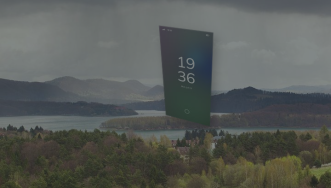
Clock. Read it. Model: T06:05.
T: T19:36
